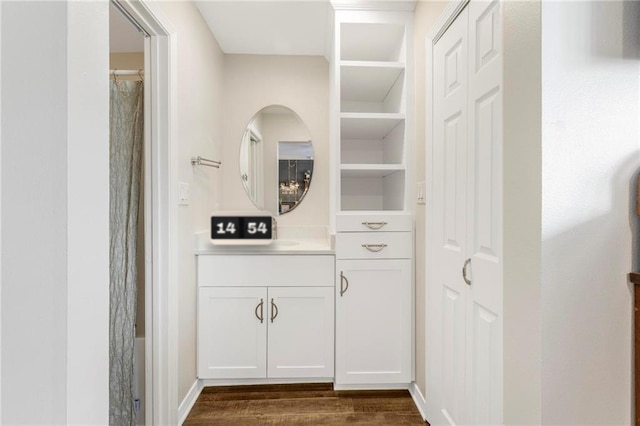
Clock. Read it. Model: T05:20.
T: T14:54
